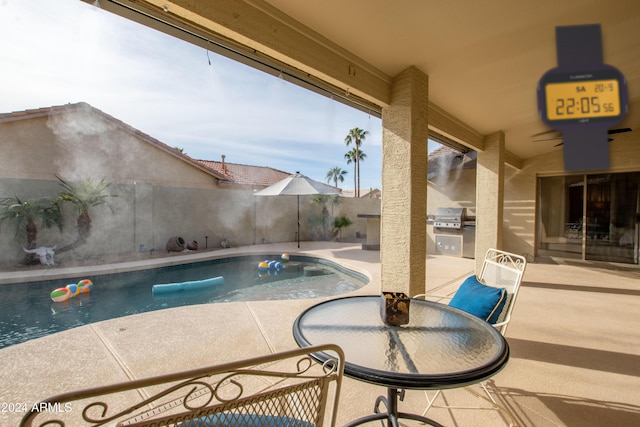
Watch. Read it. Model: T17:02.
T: T22:05
